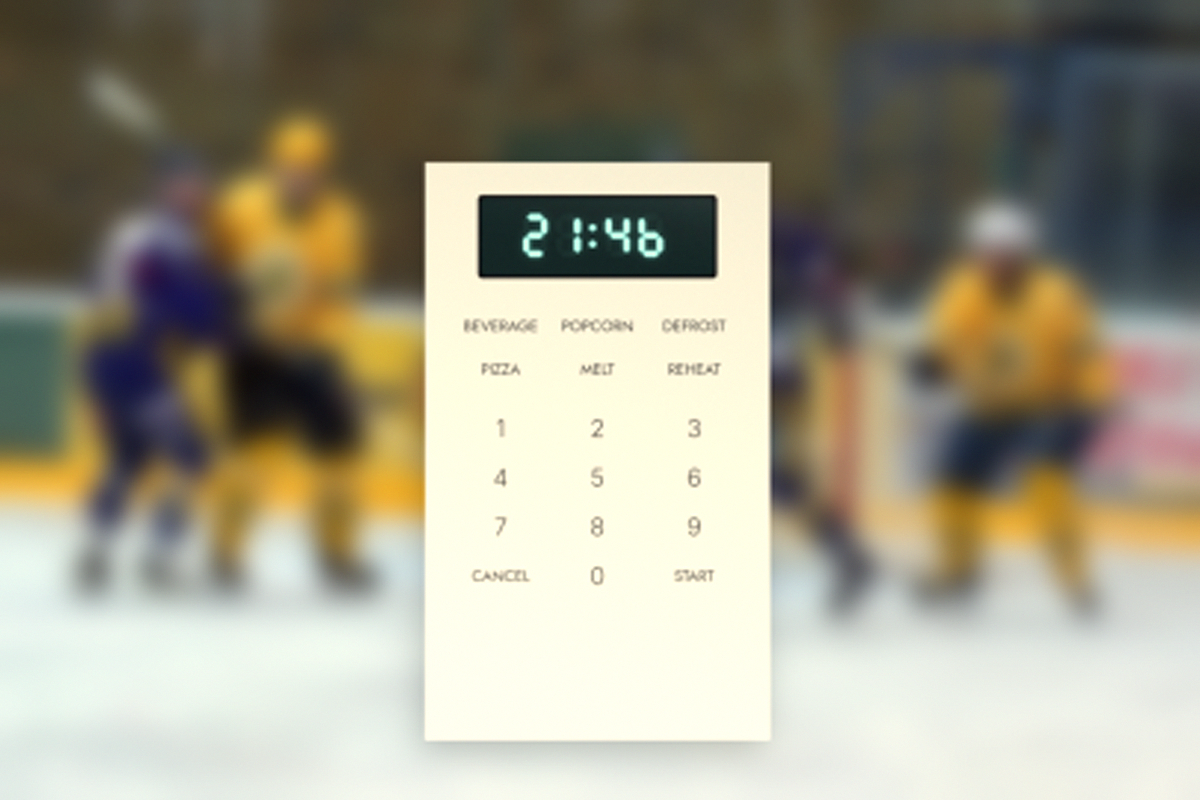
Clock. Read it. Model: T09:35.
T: T21:46
